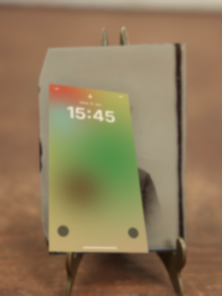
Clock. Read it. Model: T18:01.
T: T15:45
